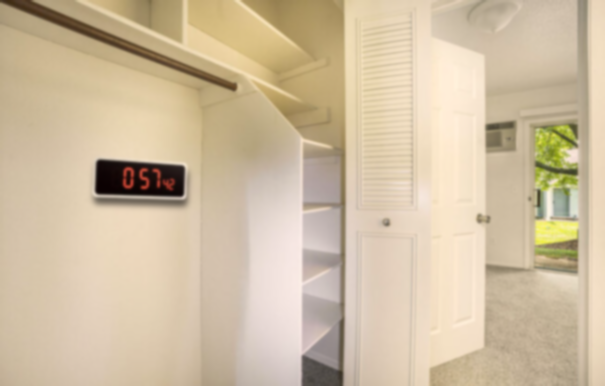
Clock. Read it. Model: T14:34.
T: T00:57
